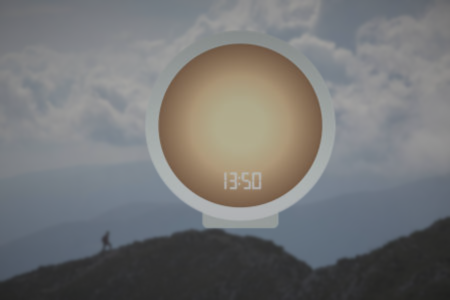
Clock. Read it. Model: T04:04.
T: T13:50
